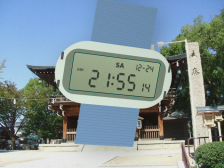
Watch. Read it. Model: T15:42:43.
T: T21:55:14
